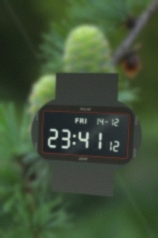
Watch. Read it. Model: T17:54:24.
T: T23:41:12
